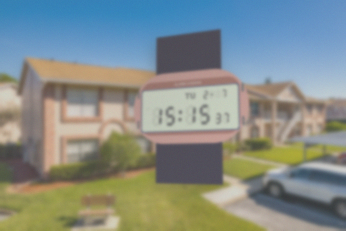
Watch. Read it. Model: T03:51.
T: T15:15
